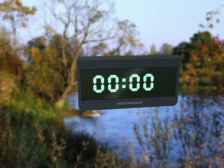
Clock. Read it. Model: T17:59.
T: T00:00
